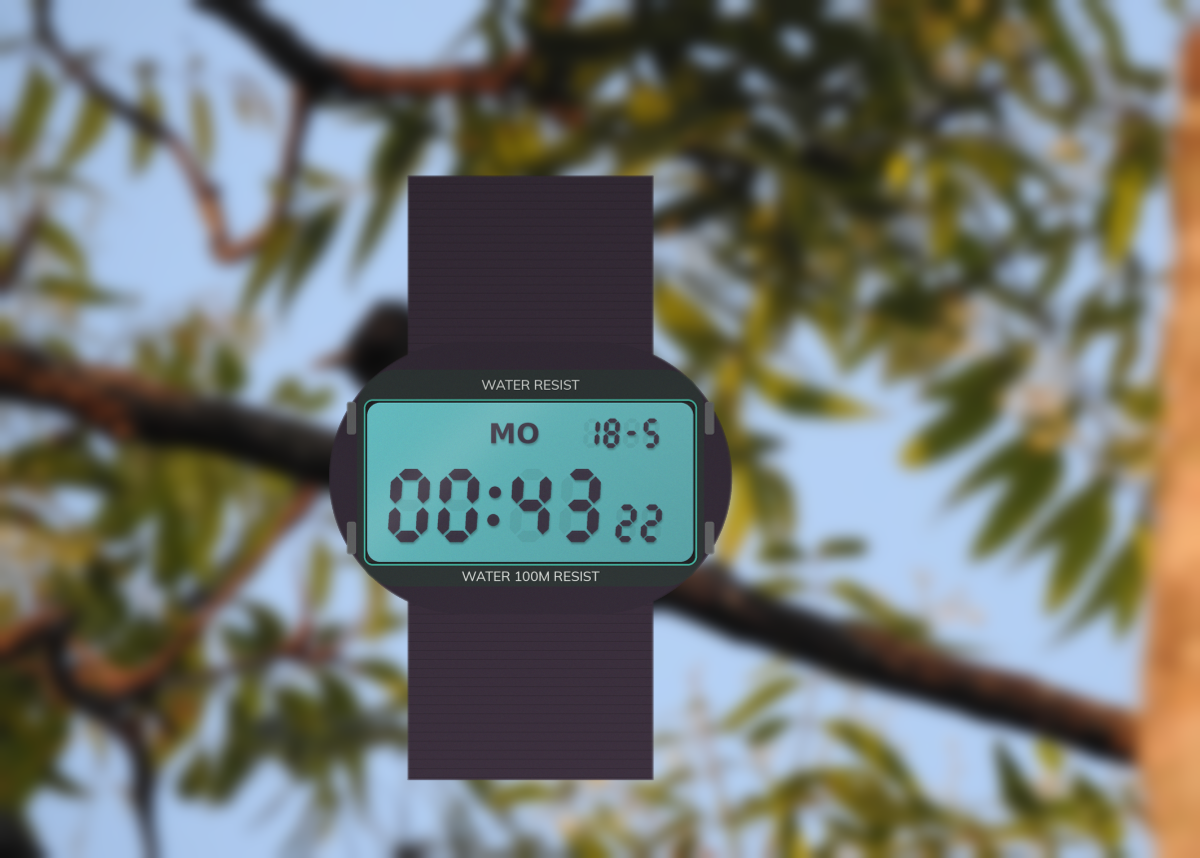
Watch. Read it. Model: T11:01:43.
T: T00:43:22
